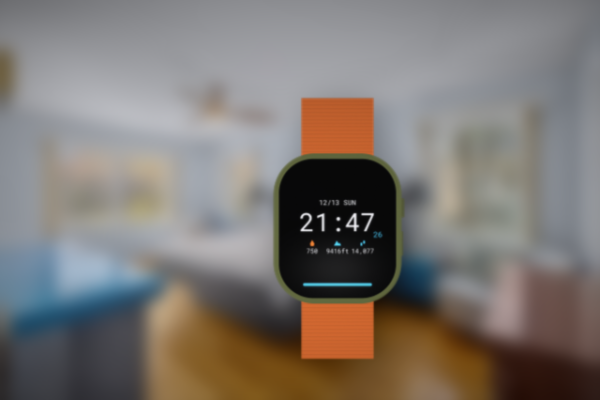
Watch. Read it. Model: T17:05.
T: T21:47
